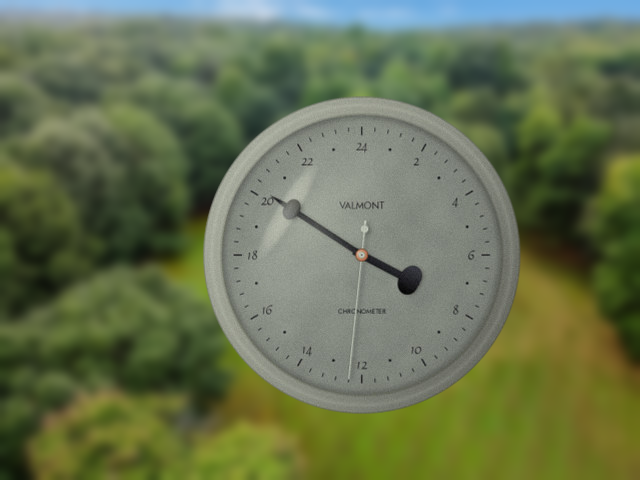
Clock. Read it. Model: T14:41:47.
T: T07:50:31
